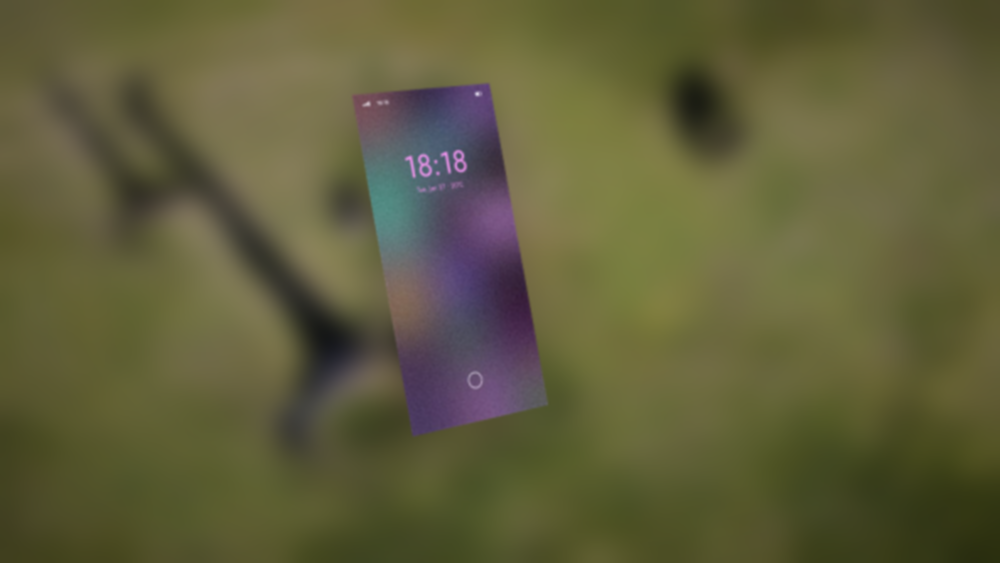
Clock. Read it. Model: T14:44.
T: T18:18
